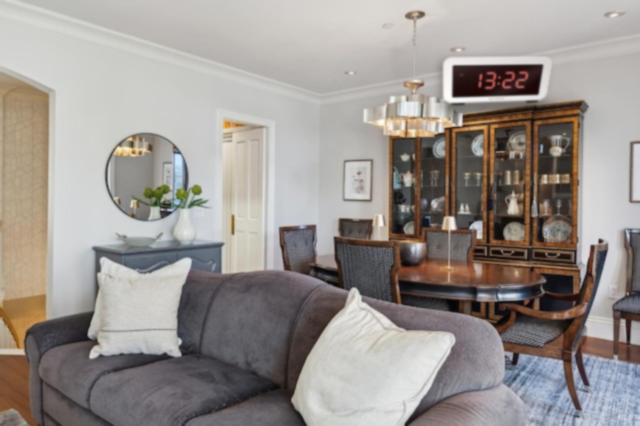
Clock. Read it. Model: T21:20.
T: T13:22
